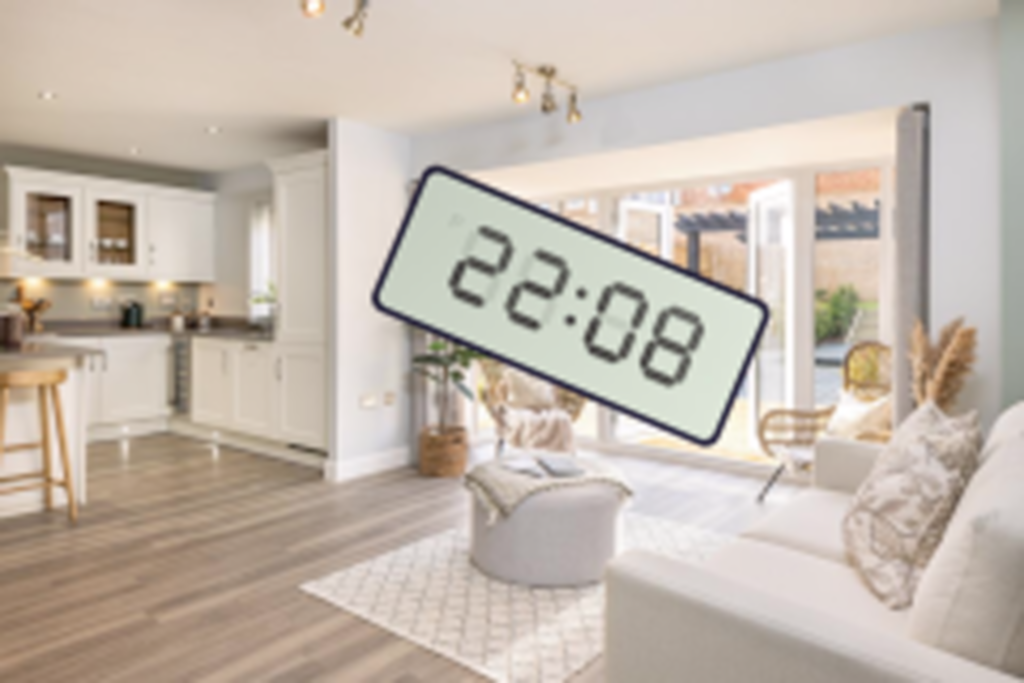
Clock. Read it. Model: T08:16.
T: T22:08
